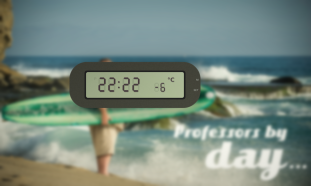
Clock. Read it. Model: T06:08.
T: T22:22
